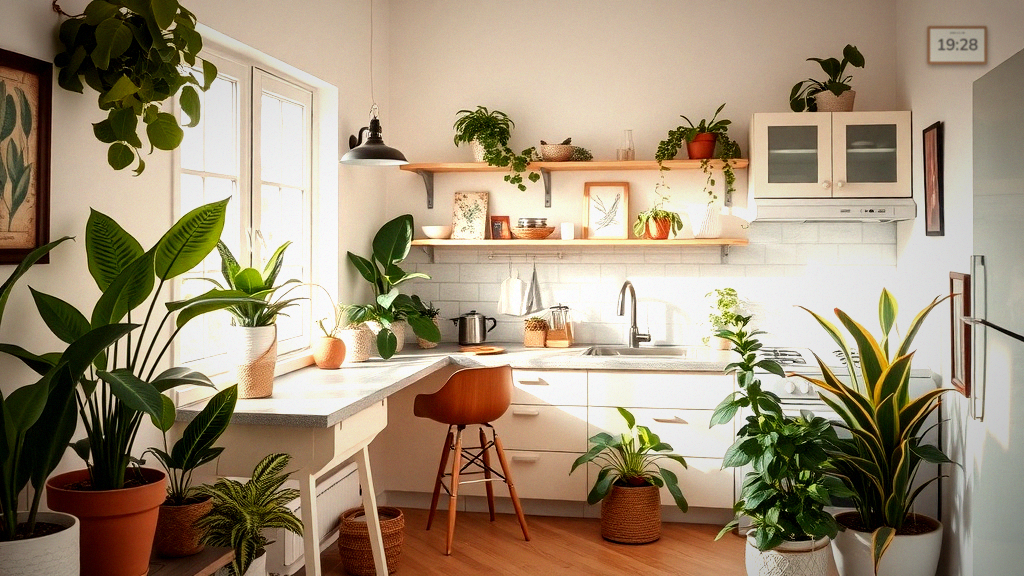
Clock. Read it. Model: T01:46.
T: T19:28
